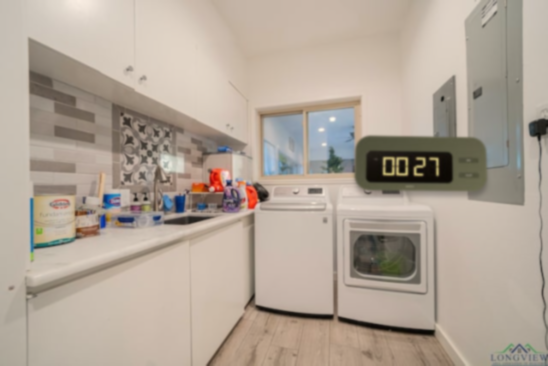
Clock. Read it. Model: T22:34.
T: T00:27
